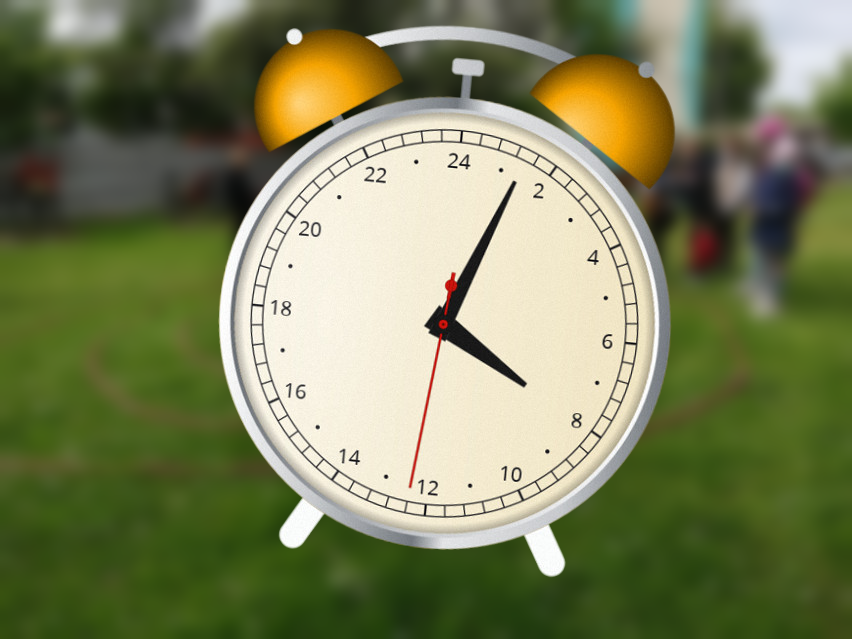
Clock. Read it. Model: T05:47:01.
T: T08:03:31
